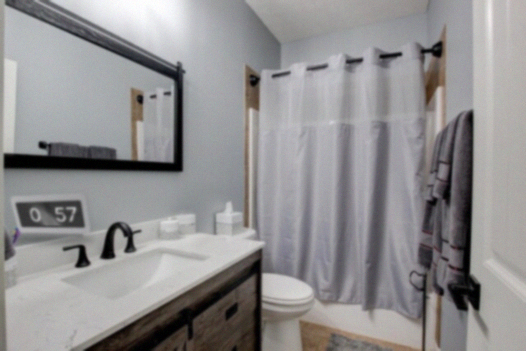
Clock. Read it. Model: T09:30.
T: T00:57
